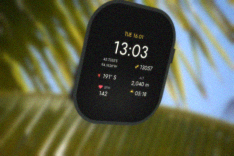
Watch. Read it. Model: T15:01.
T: T13:03
